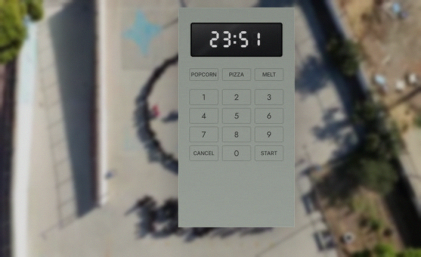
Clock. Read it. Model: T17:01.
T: T23:51
